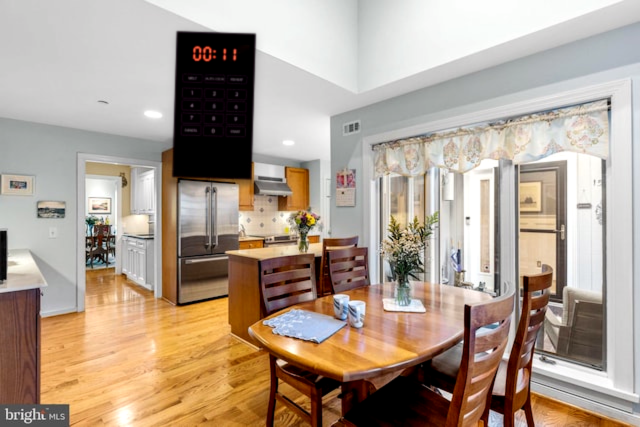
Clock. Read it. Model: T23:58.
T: T00:11
